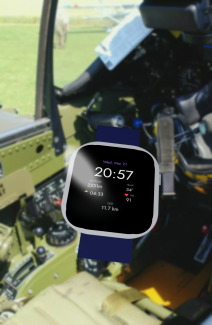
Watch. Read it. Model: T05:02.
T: T20:57
